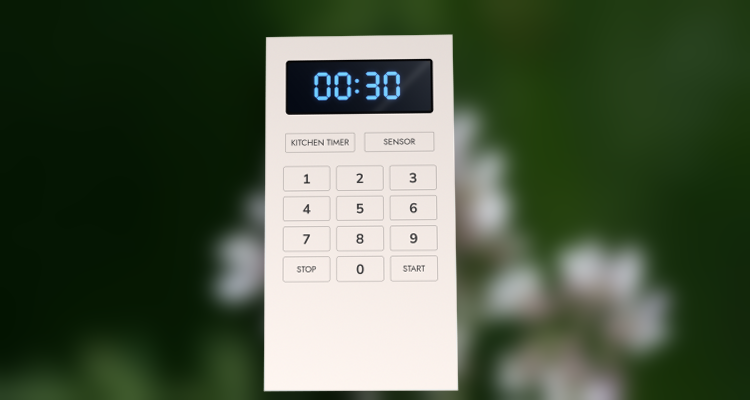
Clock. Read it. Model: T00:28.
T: T00:30
